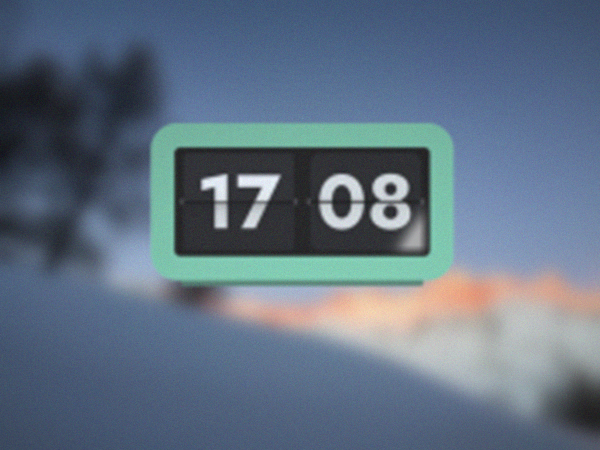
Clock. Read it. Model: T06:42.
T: T17:08
